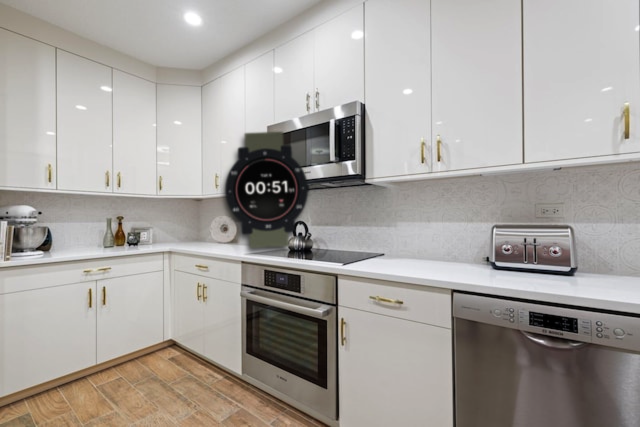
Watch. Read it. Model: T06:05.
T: T00:51
